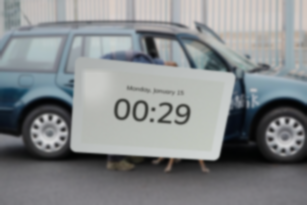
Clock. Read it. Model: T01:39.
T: T00:29
